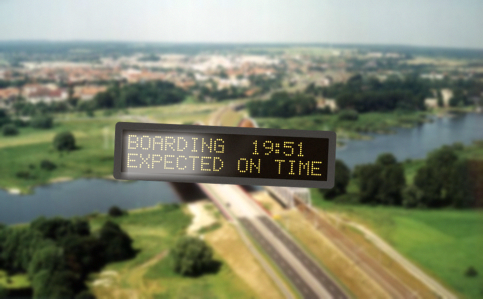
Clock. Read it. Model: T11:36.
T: T19:51
